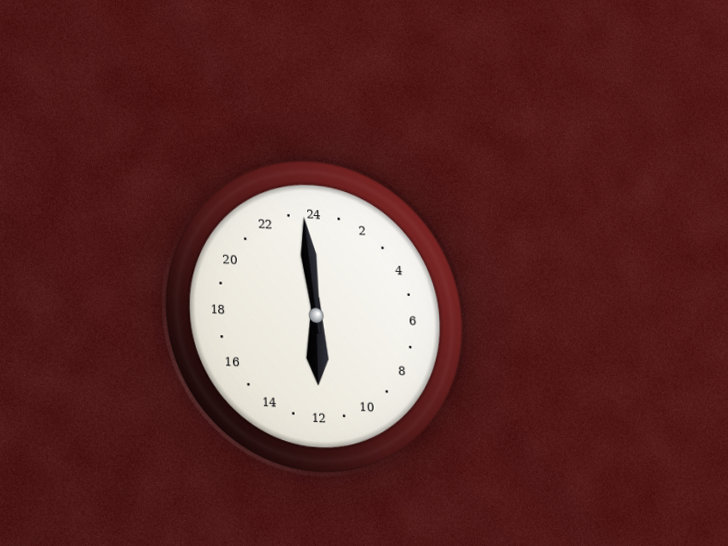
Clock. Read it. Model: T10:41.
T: T11:59
